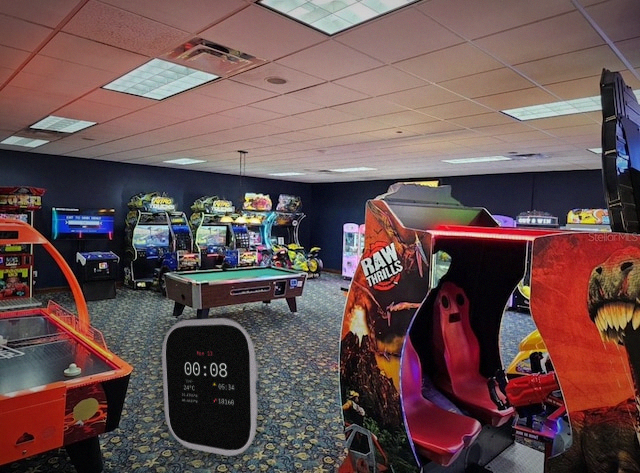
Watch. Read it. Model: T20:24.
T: T00:08
